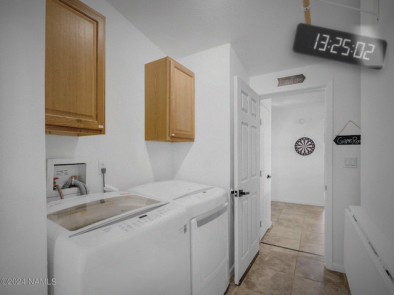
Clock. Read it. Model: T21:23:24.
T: T13:25:02
